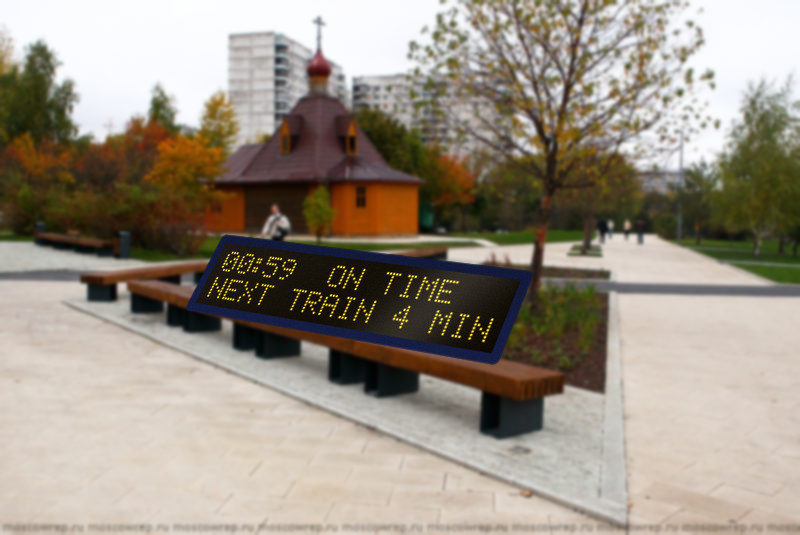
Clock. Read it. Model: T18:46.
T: T00:59
